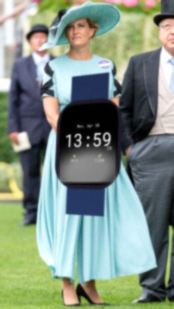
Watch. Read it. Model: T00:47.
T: T13:59
